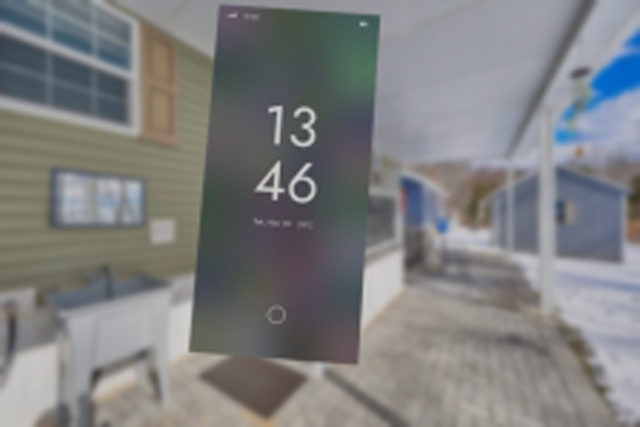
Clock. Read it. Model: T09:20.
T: T13:46
